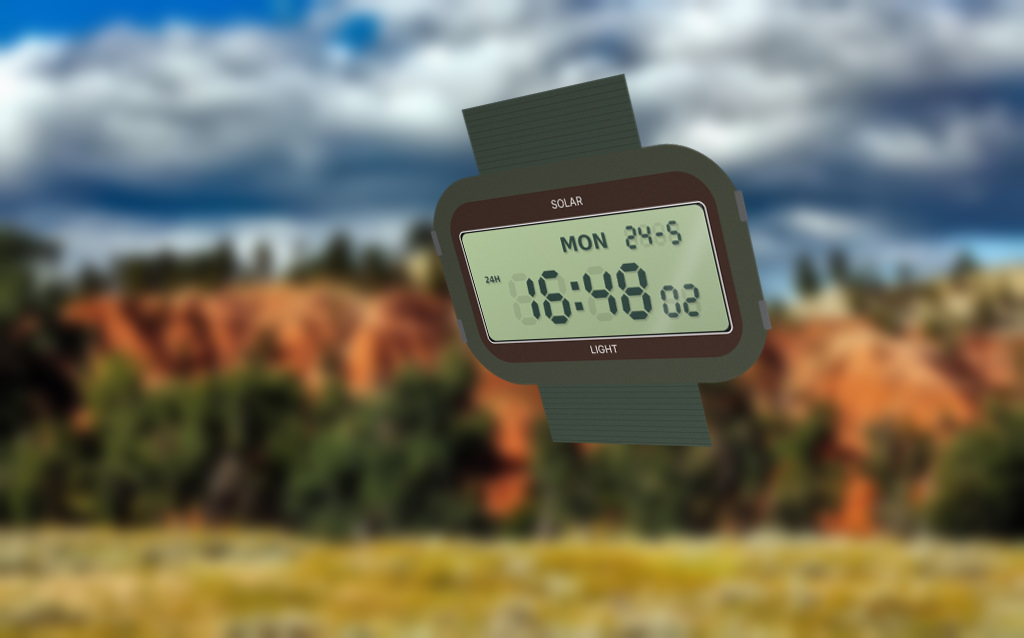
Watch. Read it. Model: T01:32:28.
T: T16:48:02
